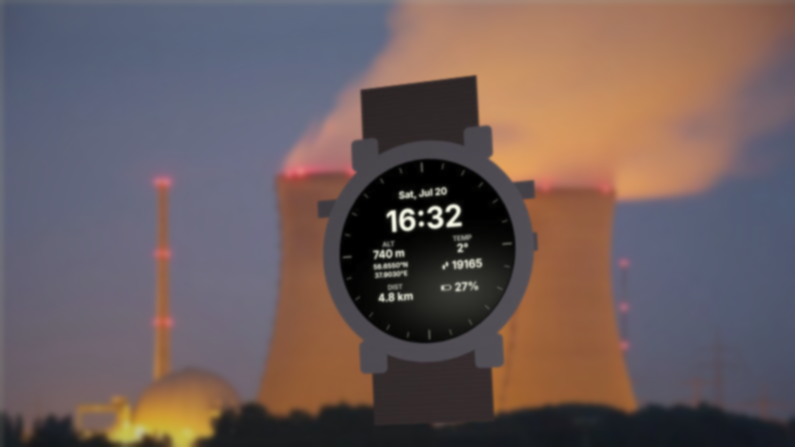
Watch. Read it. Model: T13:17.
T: T16:32
